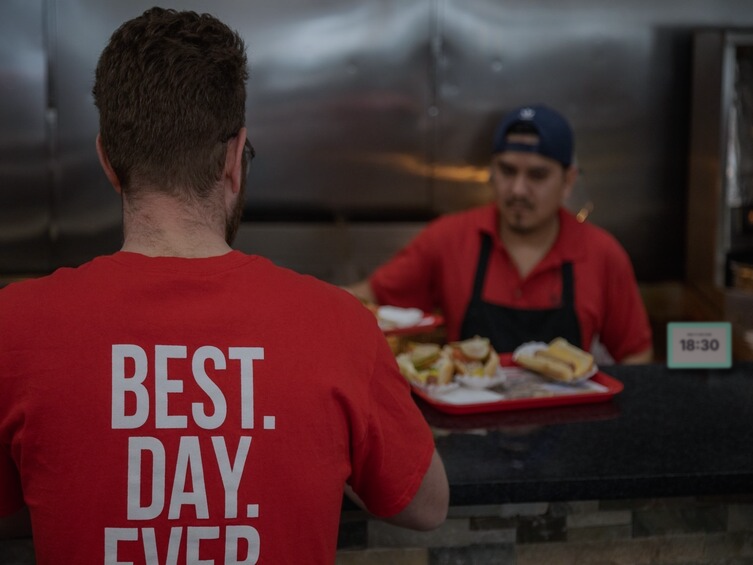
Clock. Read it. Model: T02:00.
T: T18:30
